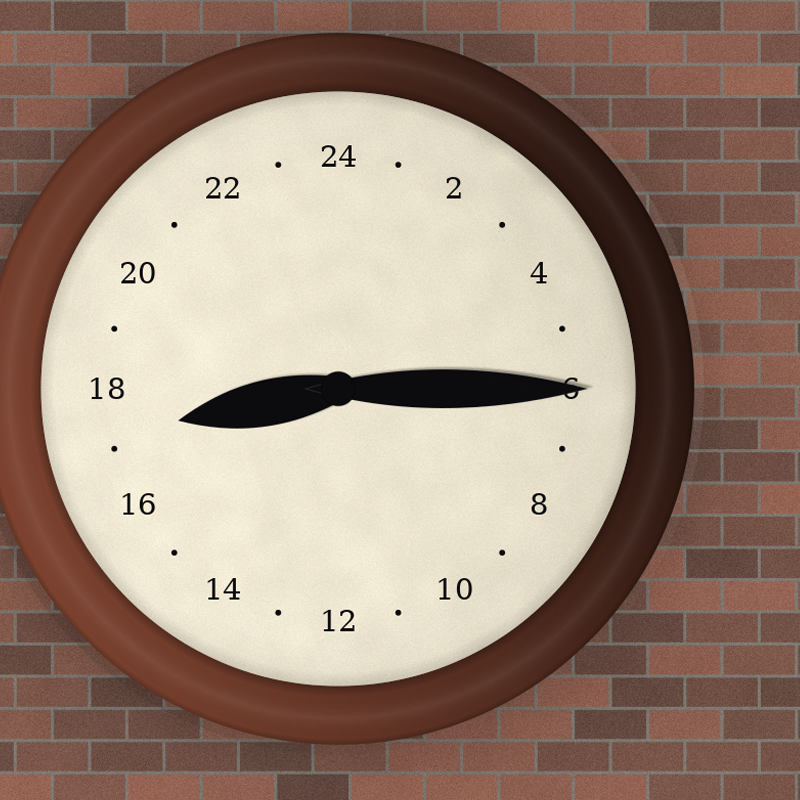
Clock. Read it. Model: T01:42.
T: T17:15
